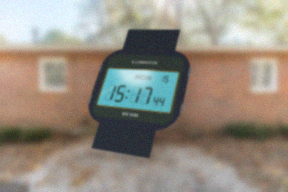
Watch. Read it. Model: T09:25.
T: T15:17
